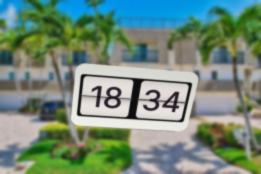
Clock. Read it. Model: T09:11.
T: T18:34
